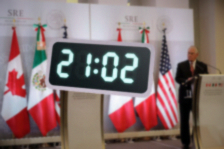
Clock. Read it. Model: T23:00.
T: T21:02
